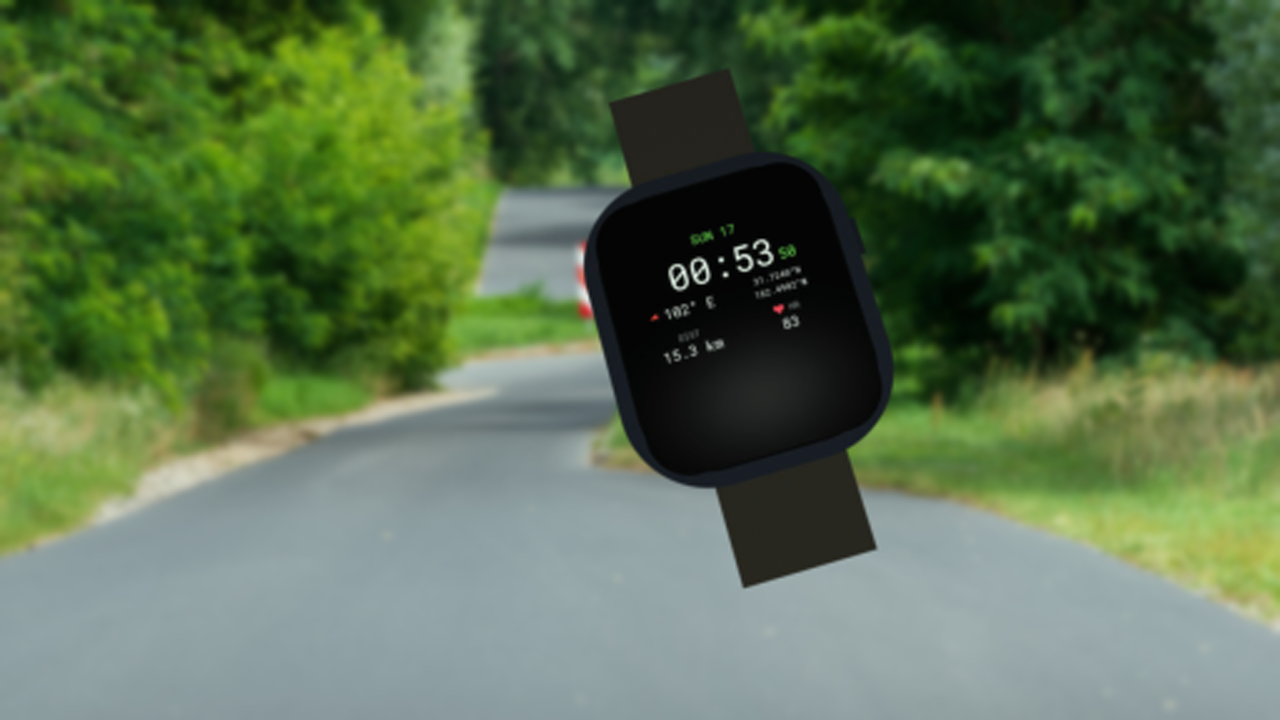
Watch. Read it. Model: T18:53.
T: T00:53
